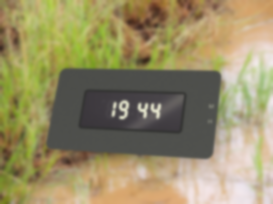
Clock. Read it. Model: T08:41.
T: T19:44
